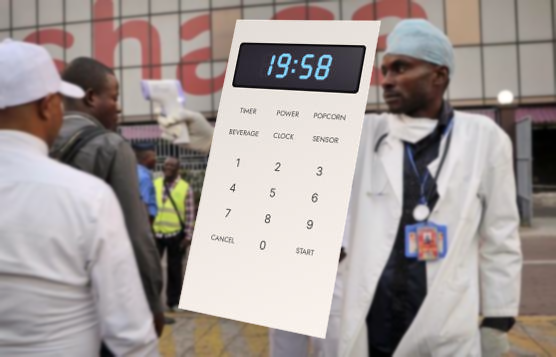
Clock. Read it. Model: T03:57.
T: T19:58
